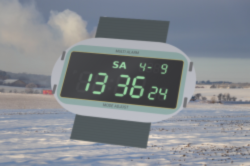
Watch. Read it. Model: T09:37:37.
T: T13:36:24
